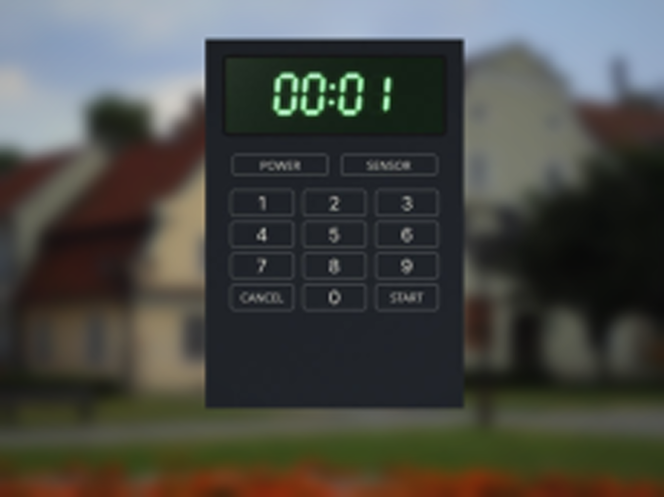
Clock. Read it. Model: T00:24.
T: T00:01
